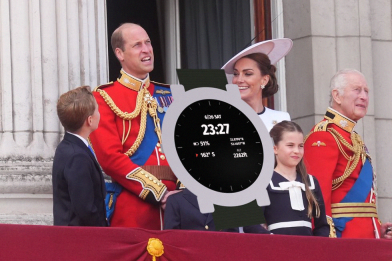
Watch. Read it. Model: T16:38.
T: T23:27
